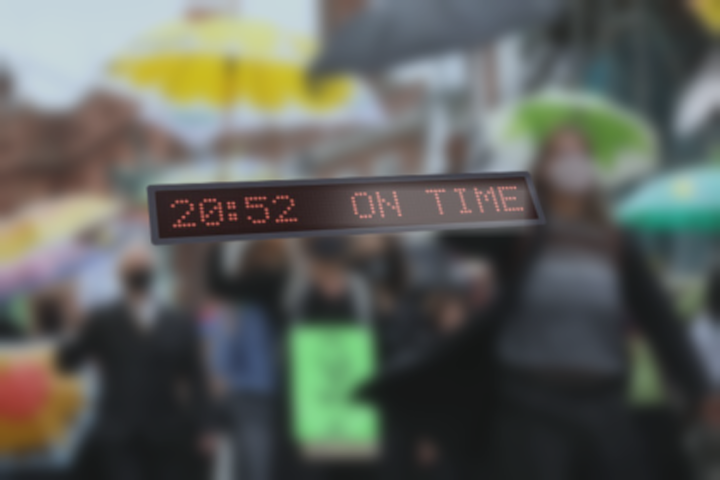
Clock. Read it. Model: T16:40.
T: T20:52
